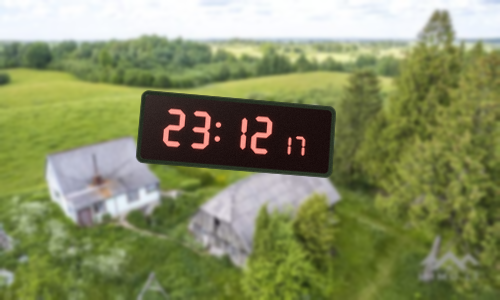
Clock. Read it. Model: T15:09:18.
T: T23:12:17
